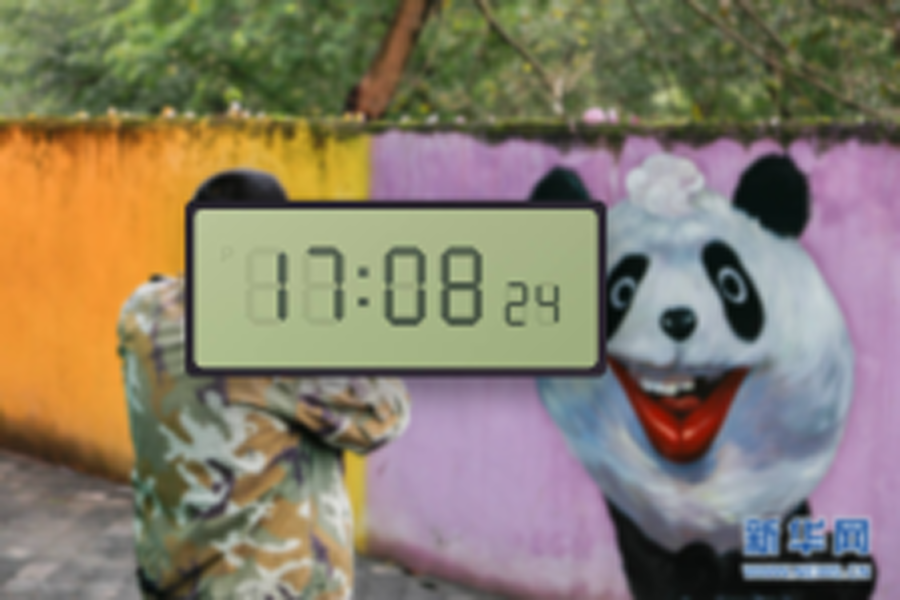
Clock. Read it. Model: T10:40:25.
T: T17:08:24
